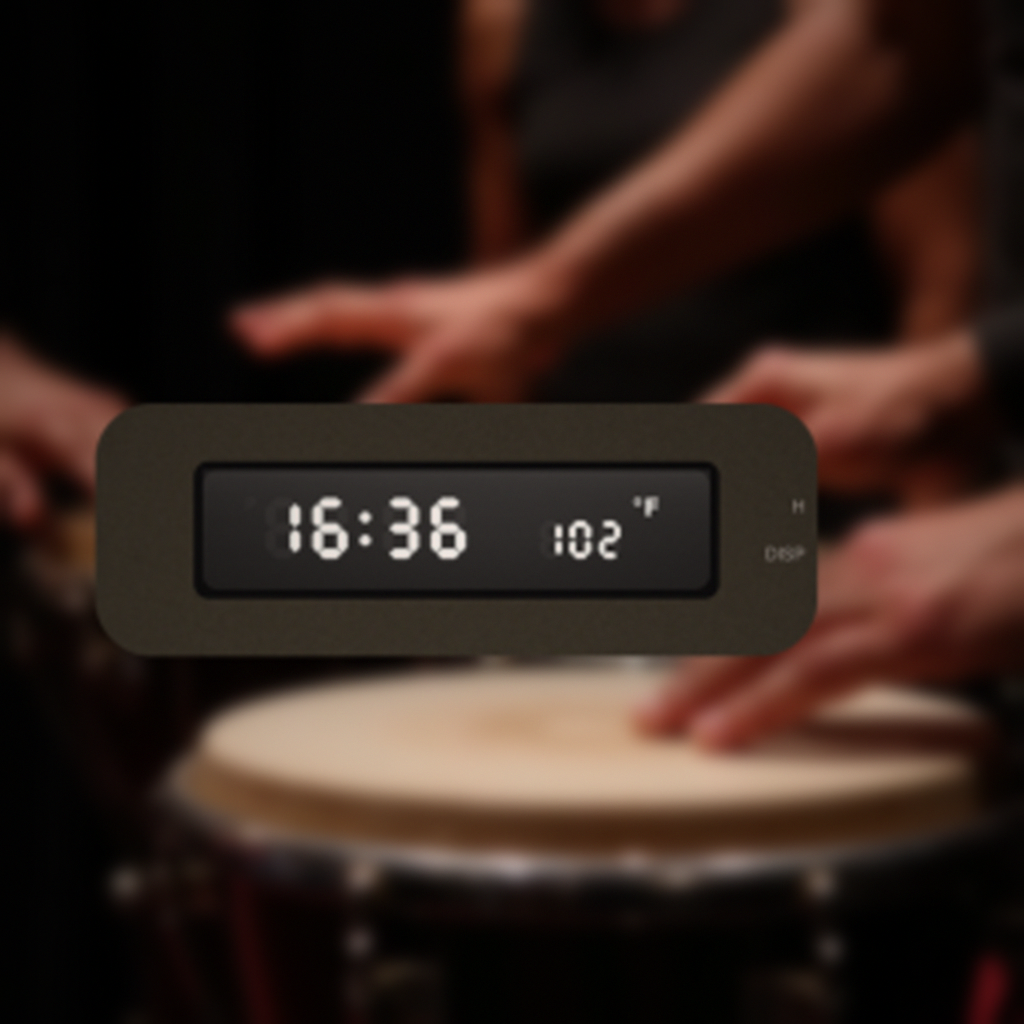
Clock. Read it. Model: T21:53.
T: T16:36
